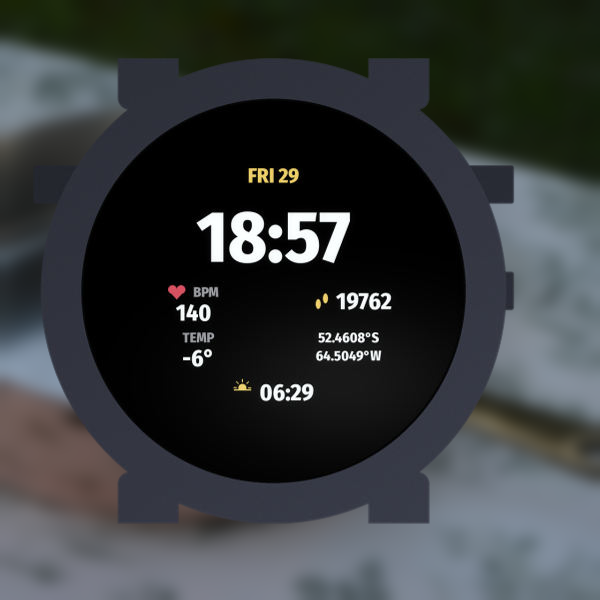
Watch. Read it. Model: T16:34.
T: T18:57
